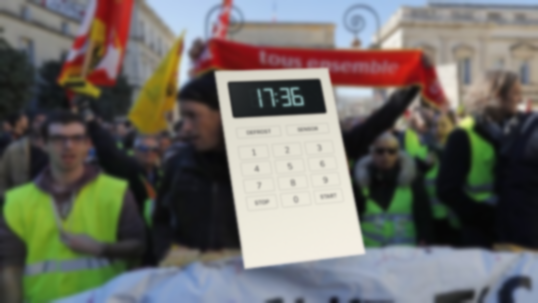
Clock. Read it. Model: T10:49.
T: T17:36
